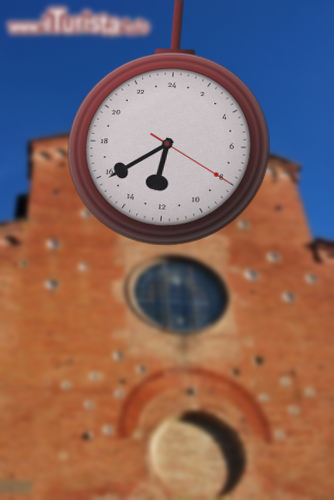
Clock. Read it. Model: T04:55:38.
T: T12:39:20
